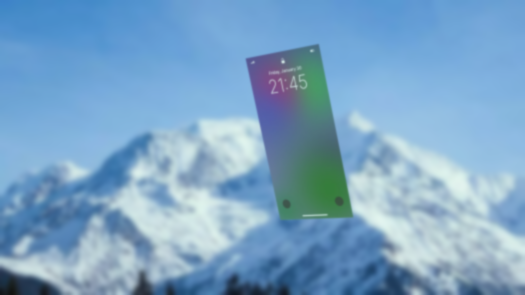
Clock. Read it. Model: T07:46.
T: T21:45
